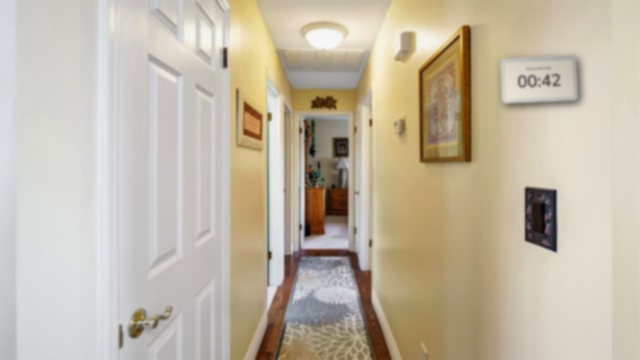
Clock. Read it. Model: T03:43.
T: T00:42
